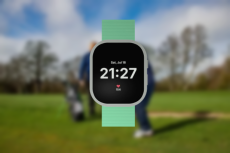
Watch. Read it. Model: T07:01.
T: T21:27
